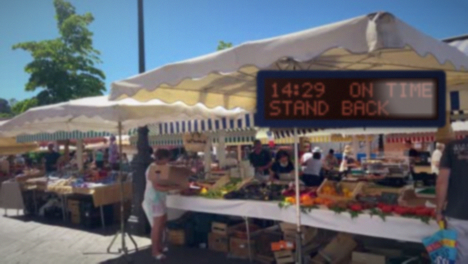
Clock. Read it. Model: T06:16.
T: T14:29
